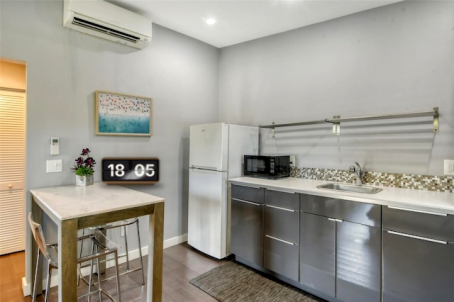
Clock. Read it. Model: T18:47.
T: T18:05
